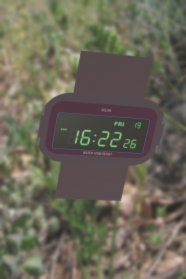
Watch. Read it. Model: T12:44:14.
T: T16:22:26
